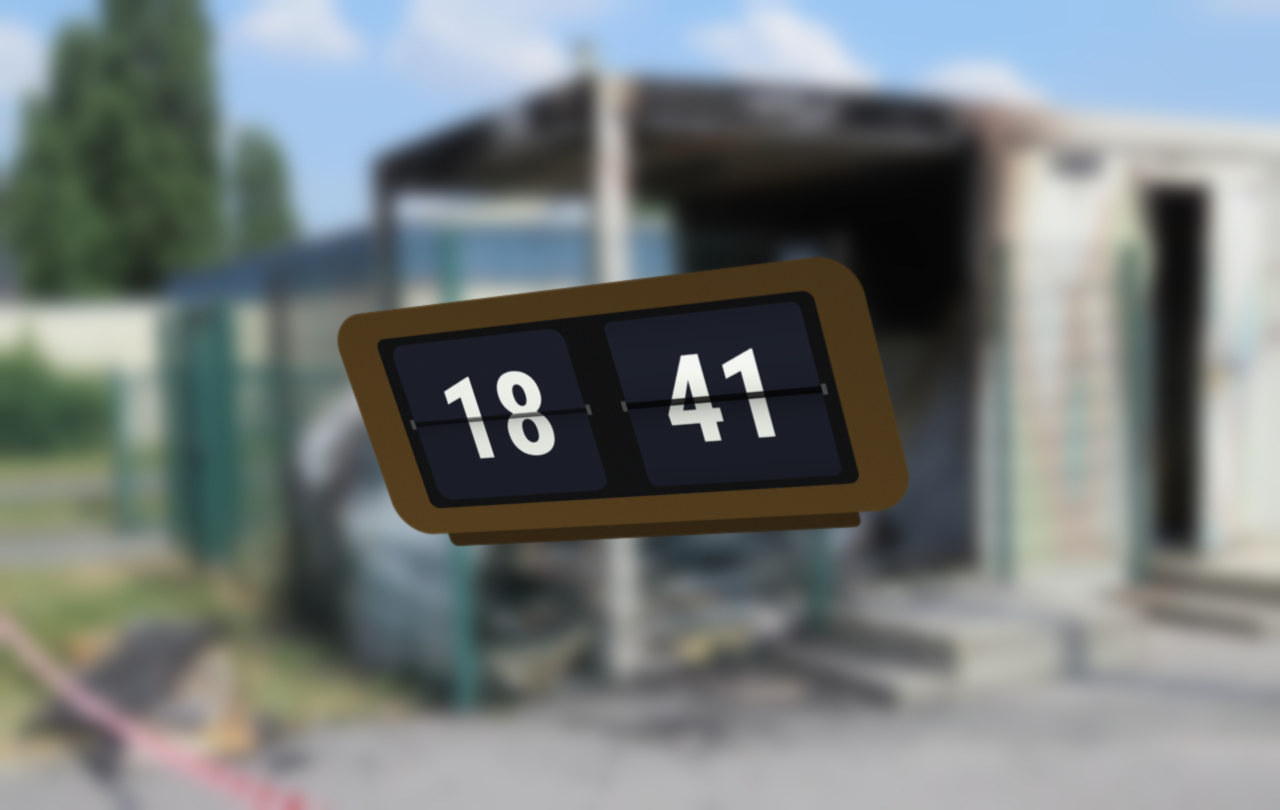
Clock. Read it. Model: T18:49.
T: T18:41
